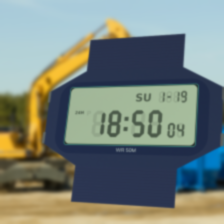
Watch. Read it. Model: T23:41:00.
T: T18:50:04
